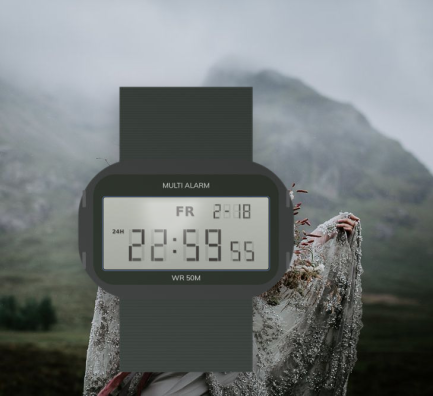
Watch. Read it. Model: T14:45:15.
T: T22:59:55
